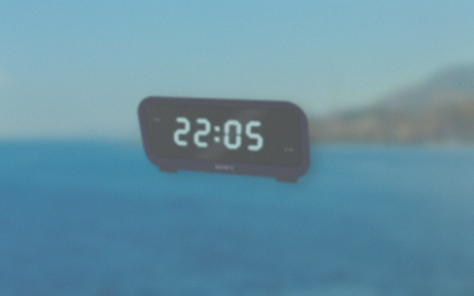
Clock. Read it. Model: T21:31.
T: T22:05
